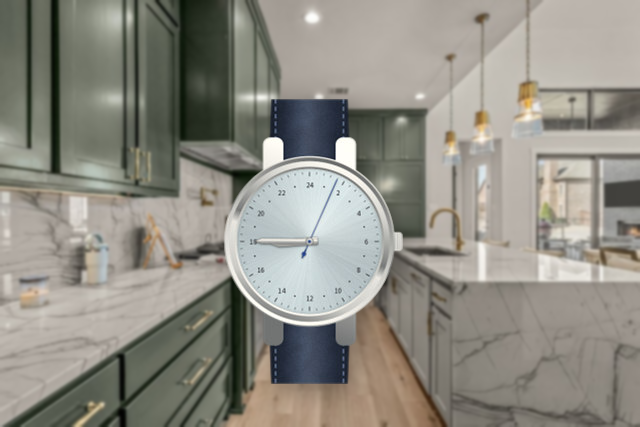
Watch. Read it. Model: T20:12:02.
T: T17:45:04
